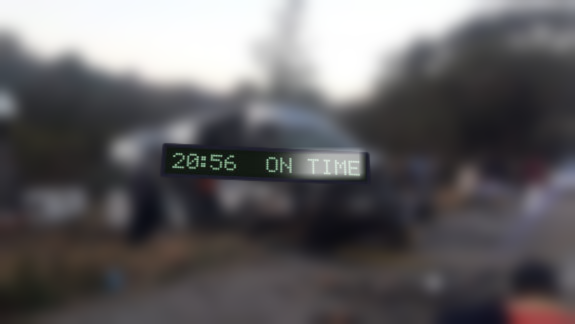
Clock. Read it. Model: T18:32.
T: T20:56
